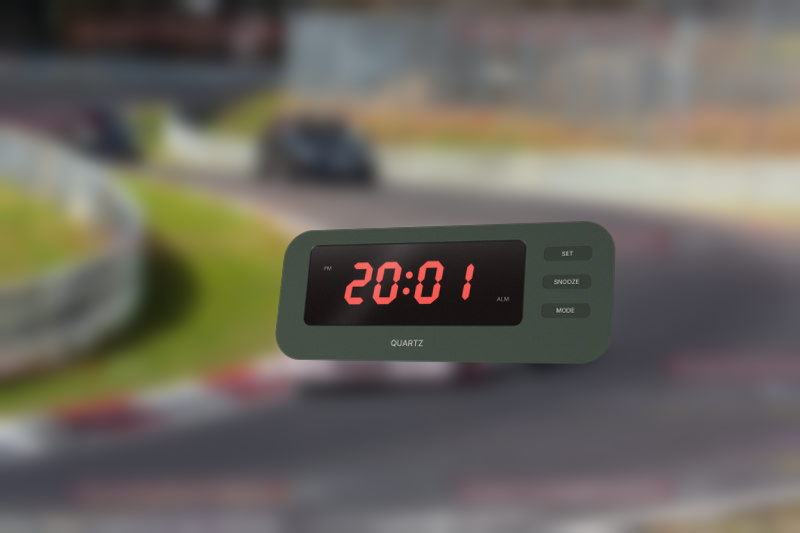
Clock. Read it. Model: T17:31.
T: T20:01
